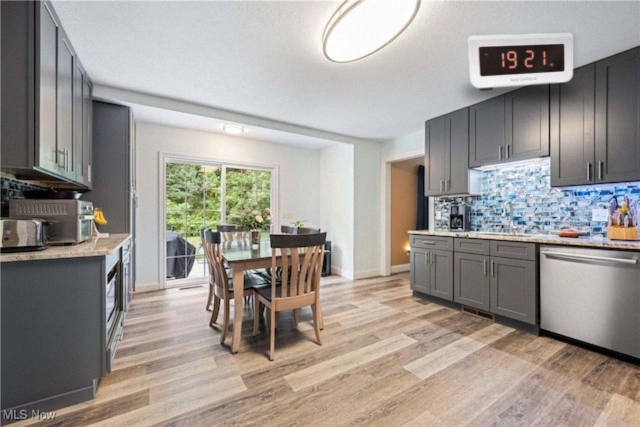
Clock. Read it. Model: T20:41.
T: T19:21
